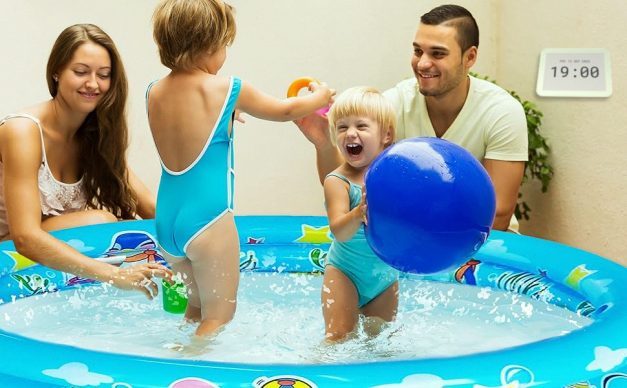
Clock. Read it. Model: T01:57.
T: T19:00
